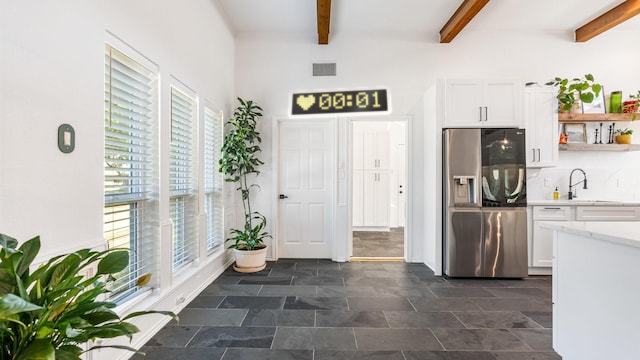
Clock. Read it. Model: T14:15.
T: T00:01
